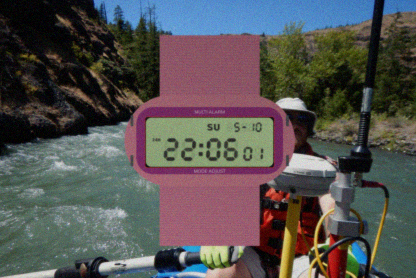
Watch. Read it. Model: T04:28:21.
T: T22:06:01
